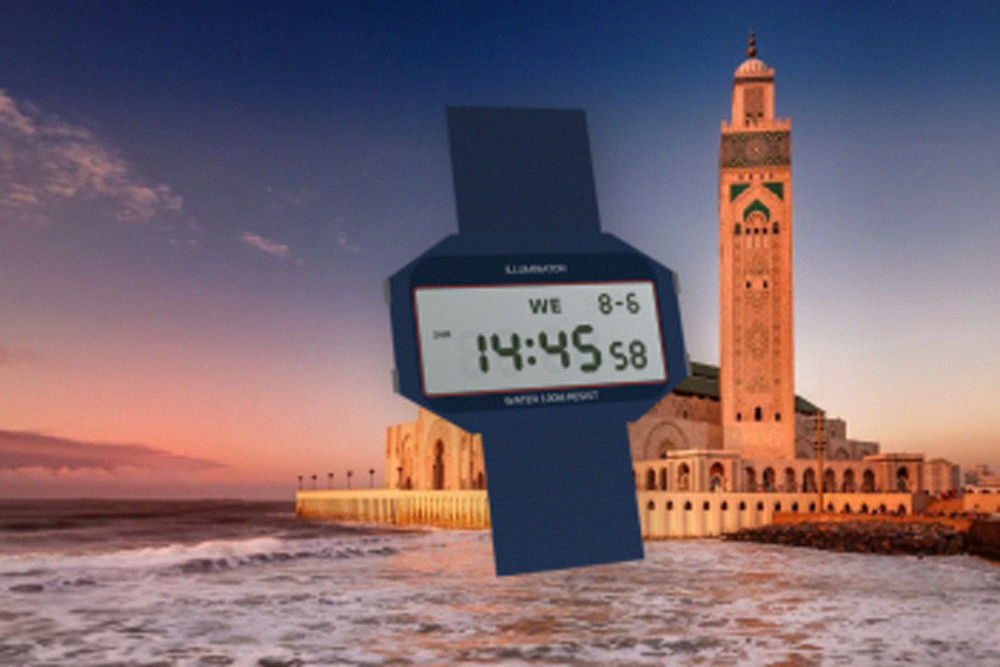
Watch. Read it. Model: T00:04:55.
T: T14:45:58
